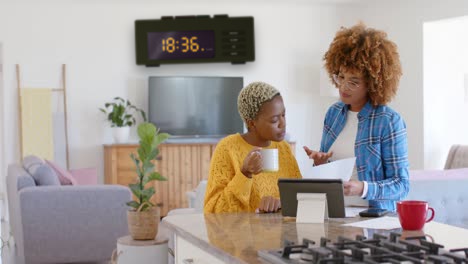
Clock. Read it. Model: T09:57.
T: T18:36
